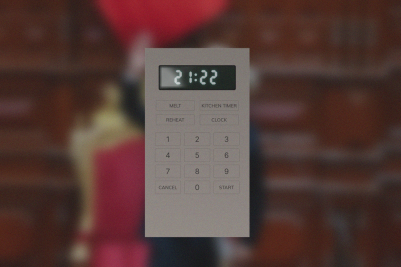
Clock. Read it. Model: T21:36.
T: T21:22
